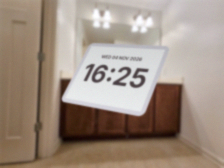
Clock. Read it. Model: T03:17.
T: T16:25
